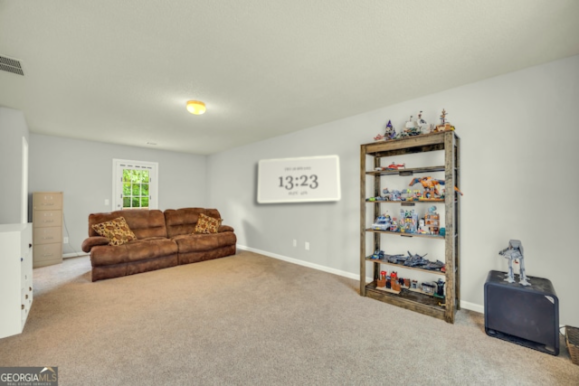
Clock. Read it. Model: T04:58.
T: T13:23
